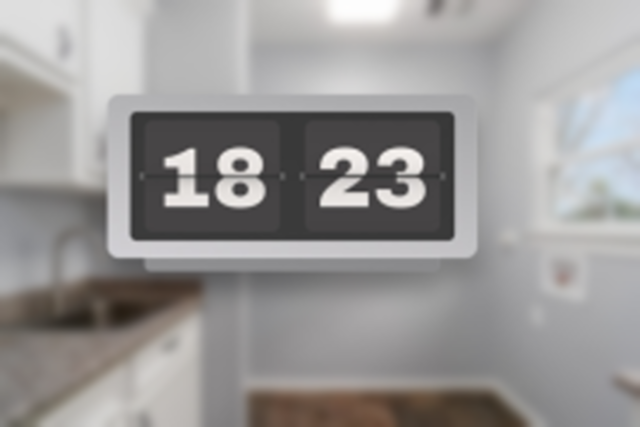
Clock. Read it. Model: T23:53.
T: T18:23
